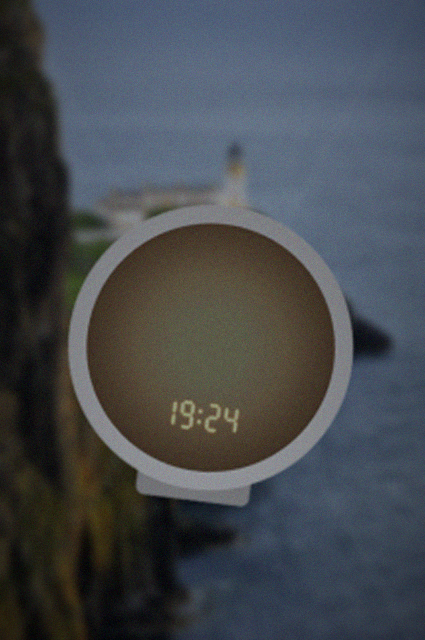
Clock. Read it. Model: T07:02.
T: T19:24
